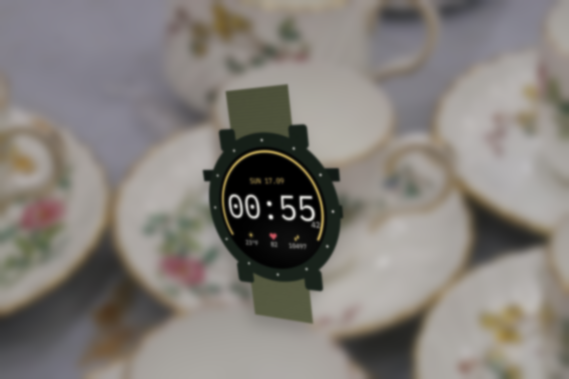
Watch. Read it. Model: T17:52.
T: T00:55
